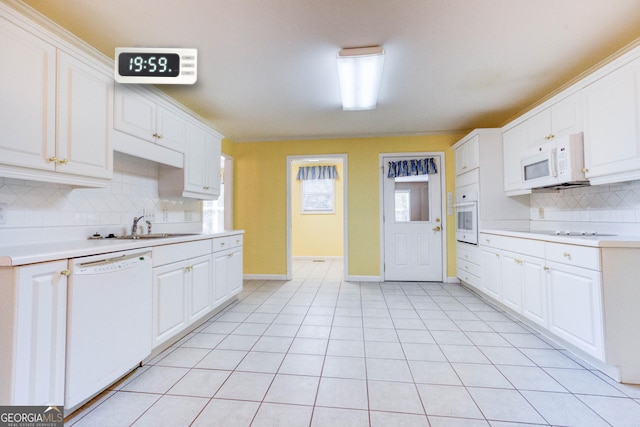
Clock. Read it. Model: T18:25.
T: T19:59
